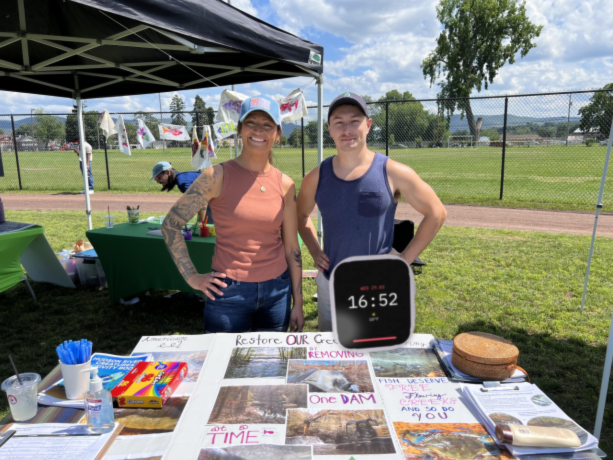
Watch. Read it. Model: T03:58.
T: T16:52
